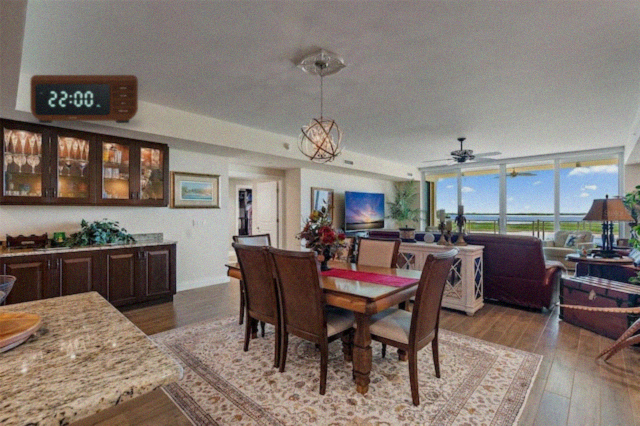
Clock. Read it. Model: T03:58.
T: T22:00
